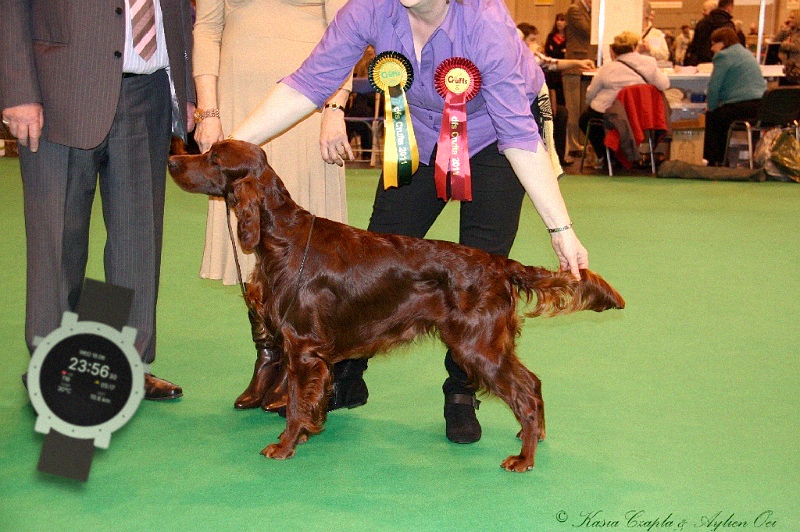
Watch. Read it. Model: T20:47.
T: T23:56
